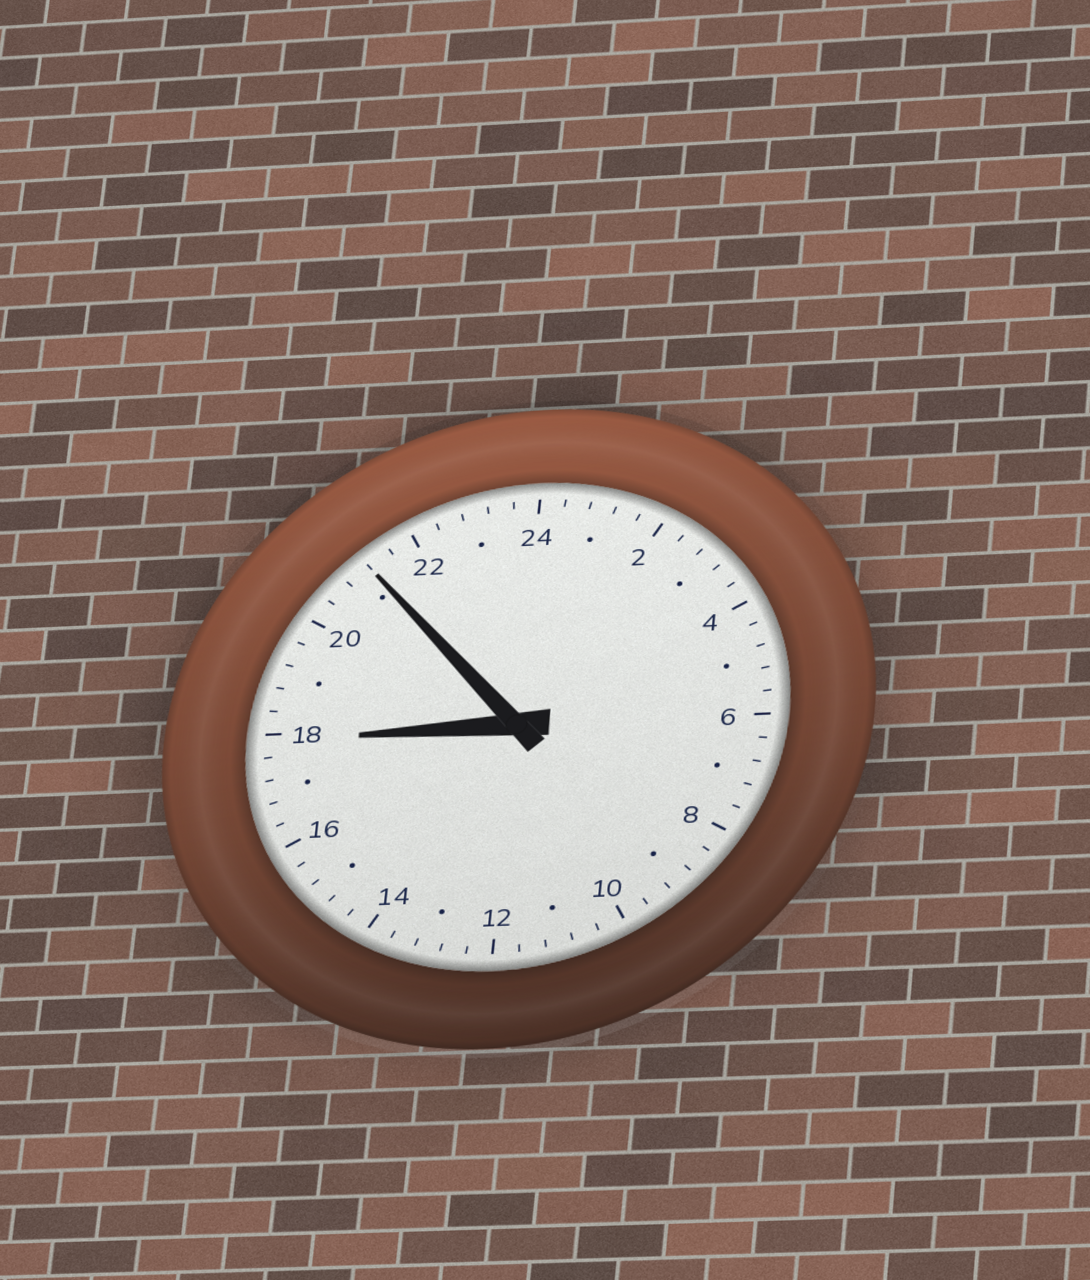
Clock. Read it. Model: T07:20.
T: T17:53
